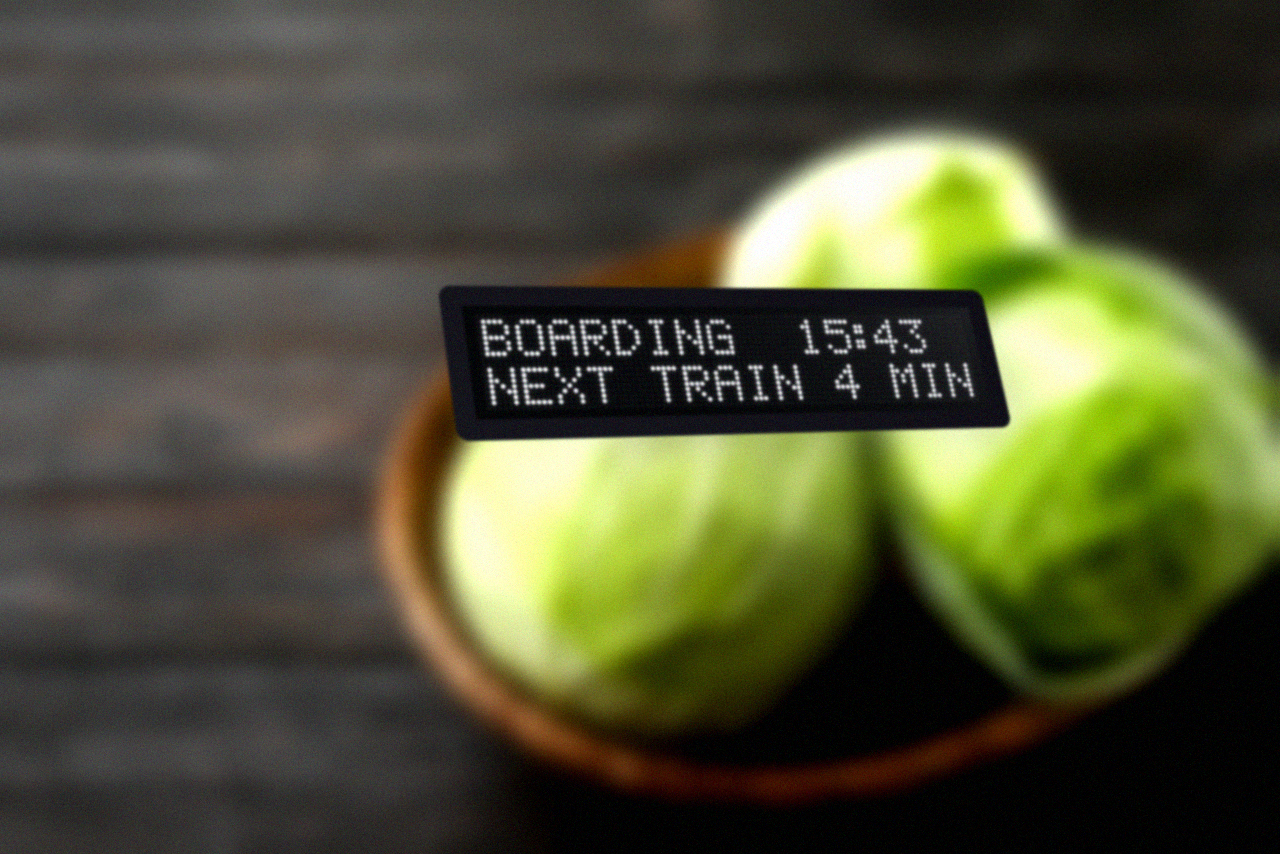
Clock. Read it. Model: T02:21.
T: T15:43
